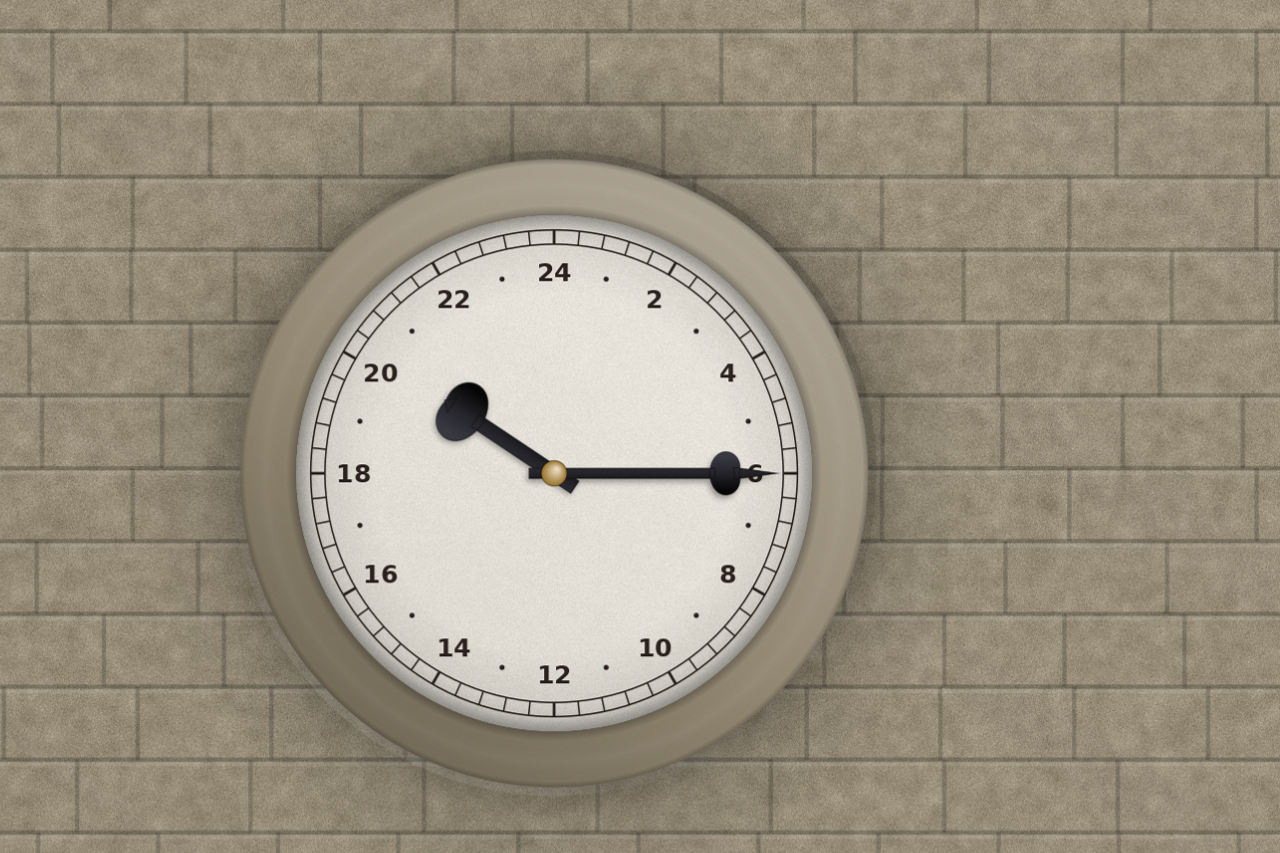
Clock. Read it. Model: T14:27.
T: T20:15
